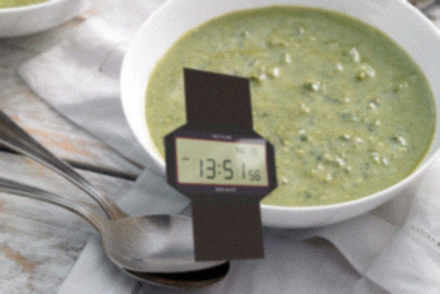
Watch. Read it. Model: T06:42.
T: T13:51
